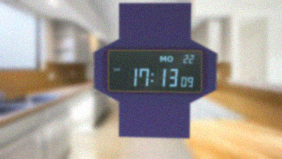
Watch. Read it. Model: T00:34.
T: T17:13
